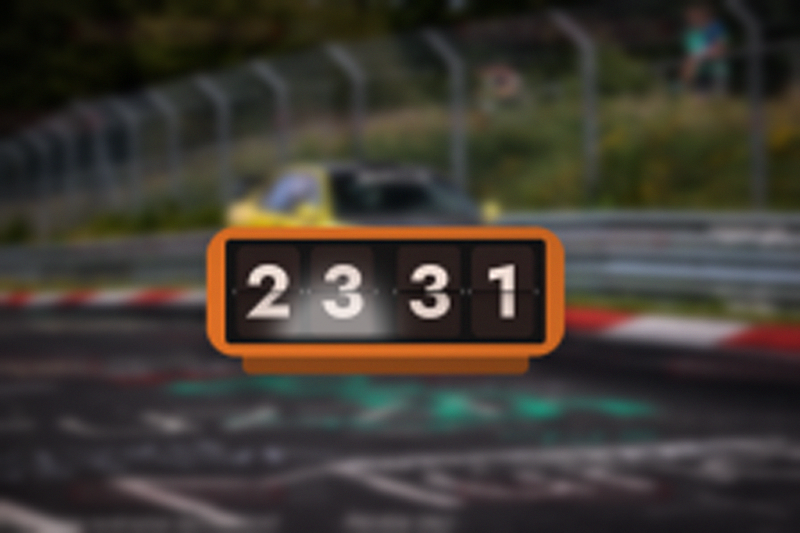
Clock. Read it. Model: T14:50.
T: T23:31
